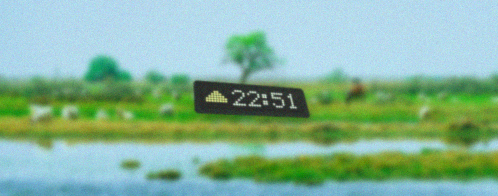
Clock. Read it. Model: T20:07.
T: T22:51
